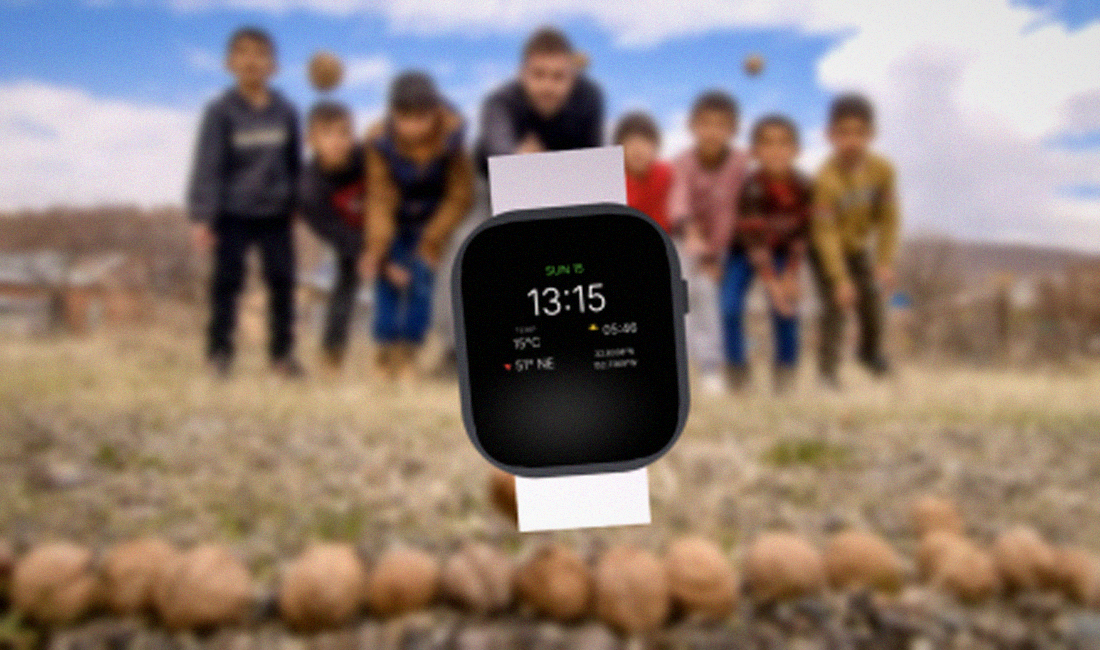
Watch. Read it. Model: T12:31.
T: T13:15
